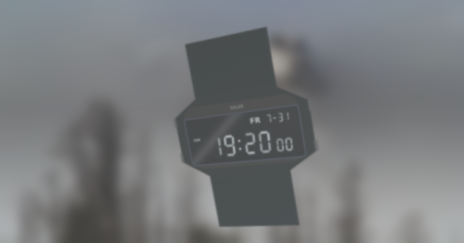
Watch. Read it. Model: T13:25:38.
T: T19:20:00
